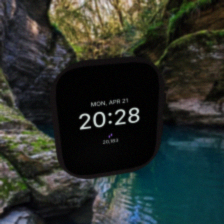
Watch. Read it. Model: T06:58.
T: T20:28
